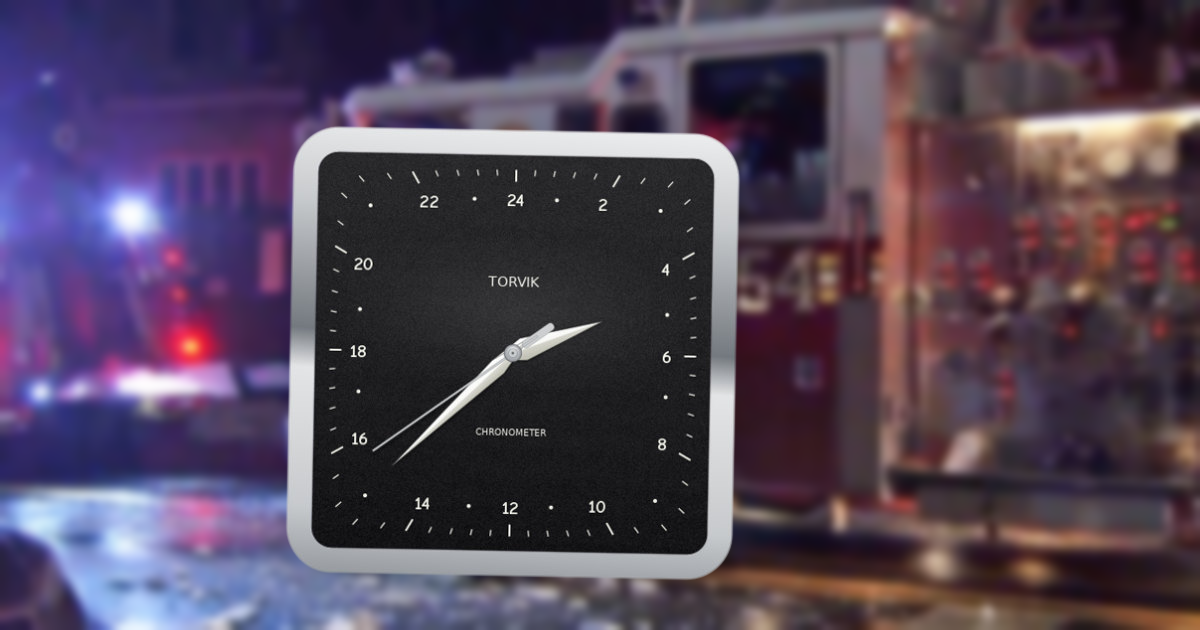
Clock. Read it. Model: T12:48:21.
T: T04:37:39
